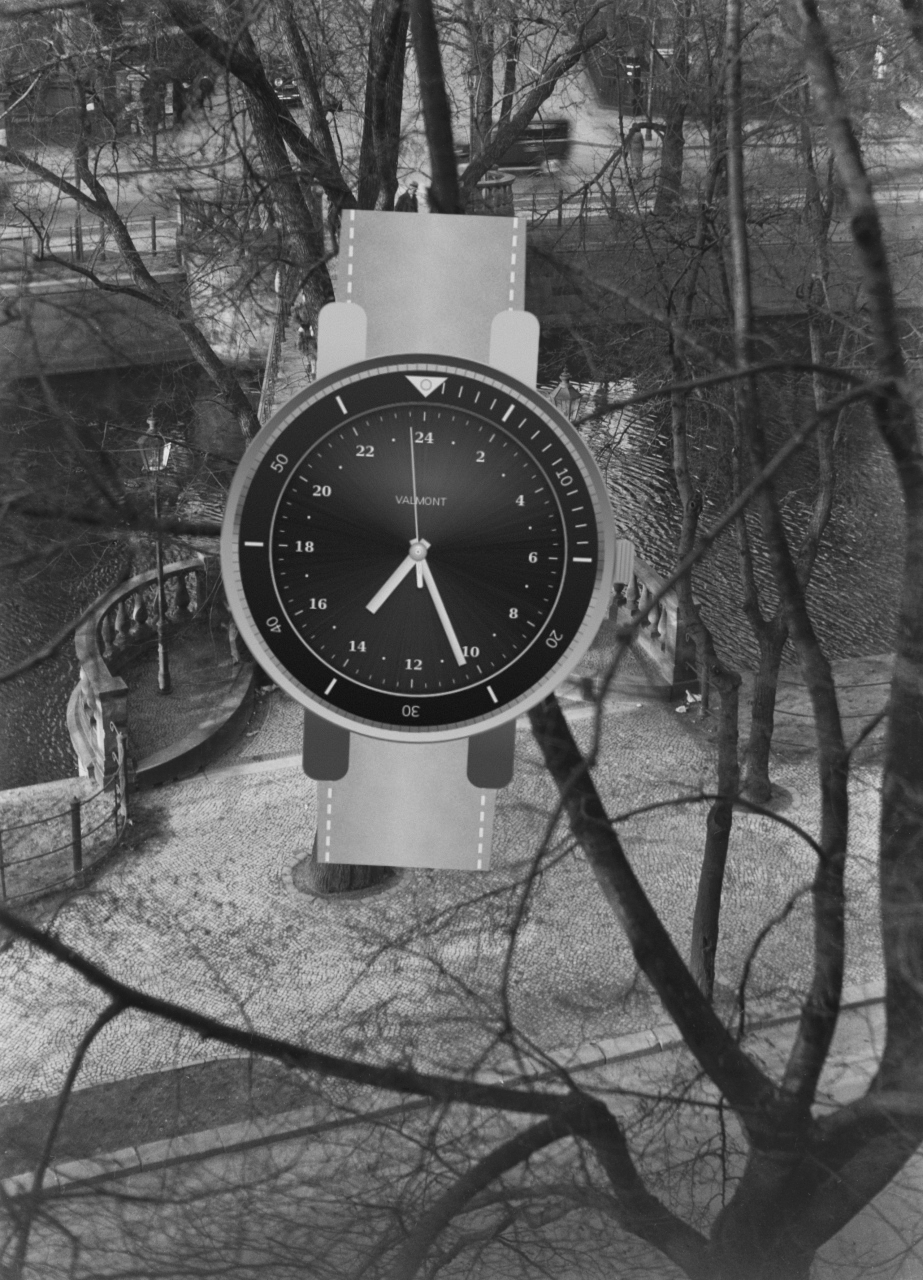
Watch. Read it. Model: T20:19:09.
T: T14:25:59
